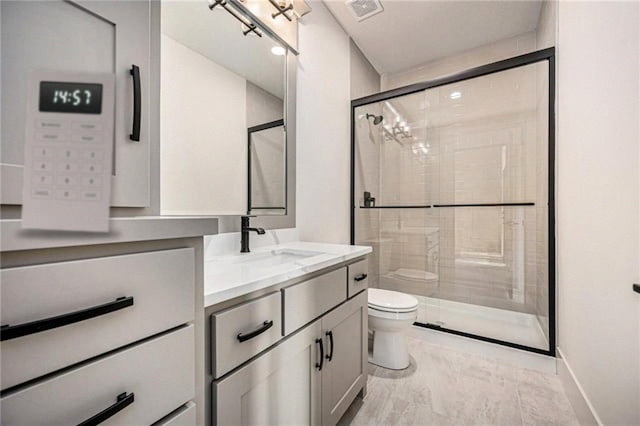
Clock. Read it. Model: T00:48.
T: T14:57
